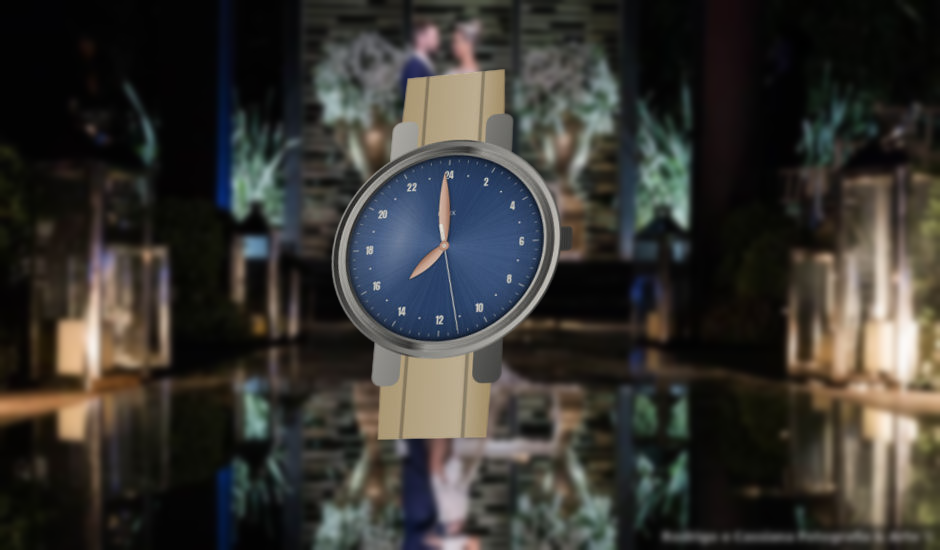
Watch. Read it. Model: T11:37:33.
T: T14:59:28
